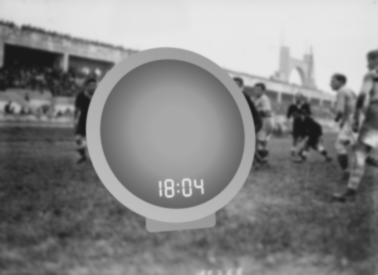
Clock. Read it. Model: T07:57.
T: T18:04
